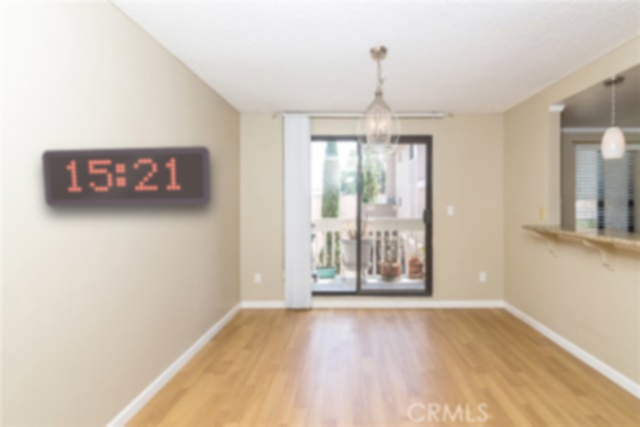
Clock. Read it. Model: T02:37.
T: T15:21
